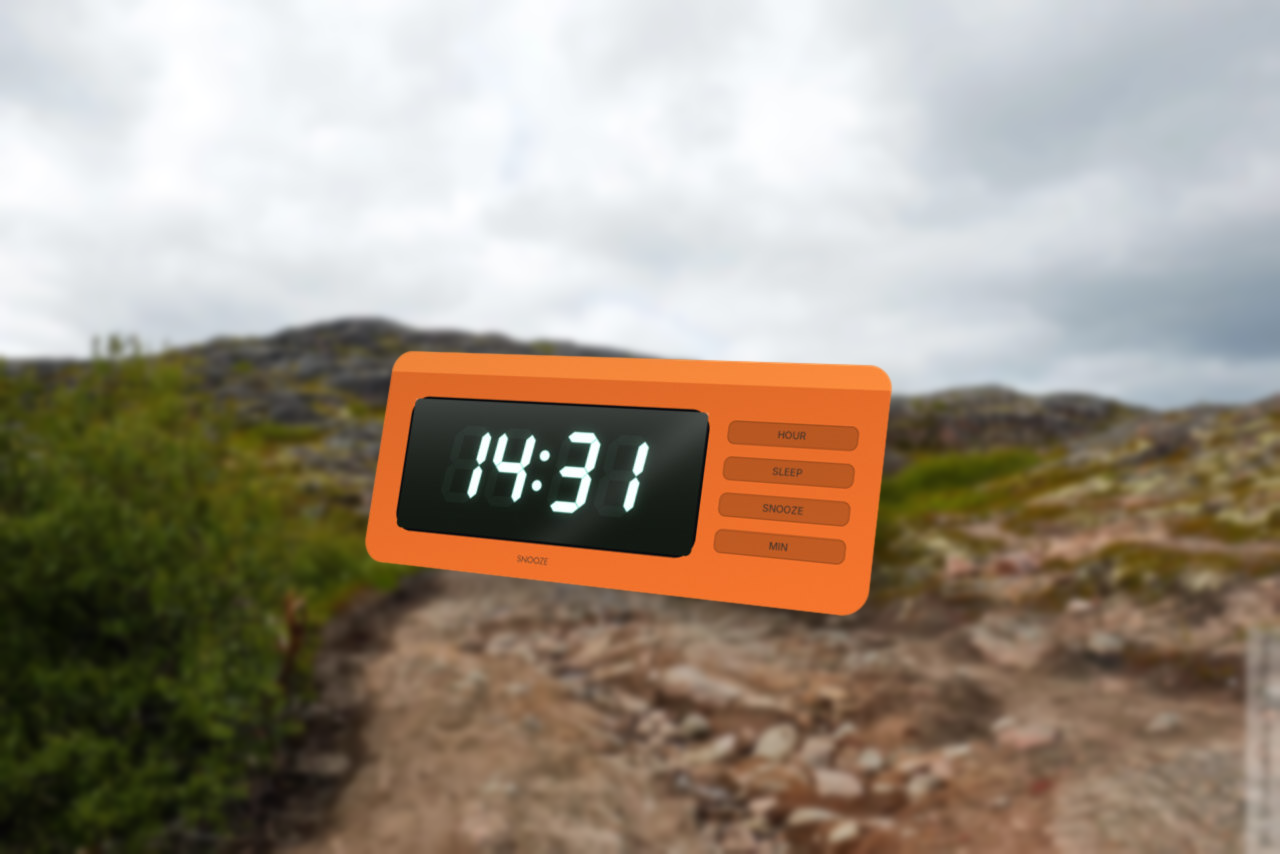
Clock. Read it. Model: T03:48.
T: T14:31
